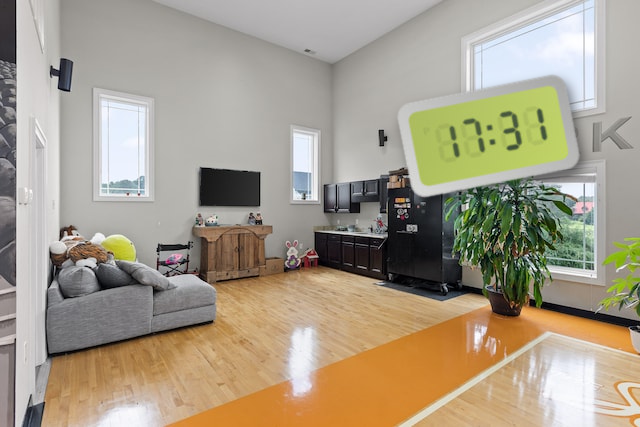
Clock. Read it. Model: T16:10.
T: T17:31
